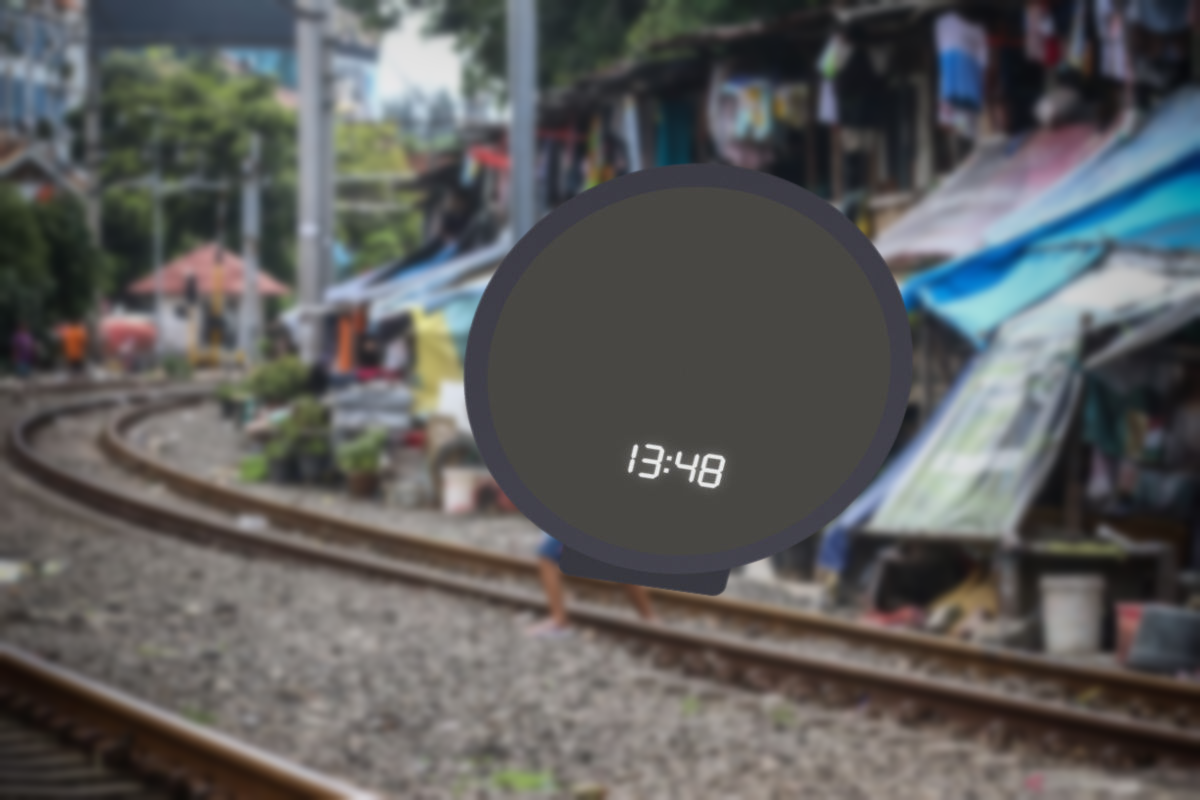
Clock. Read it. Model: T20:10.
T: T13:48
